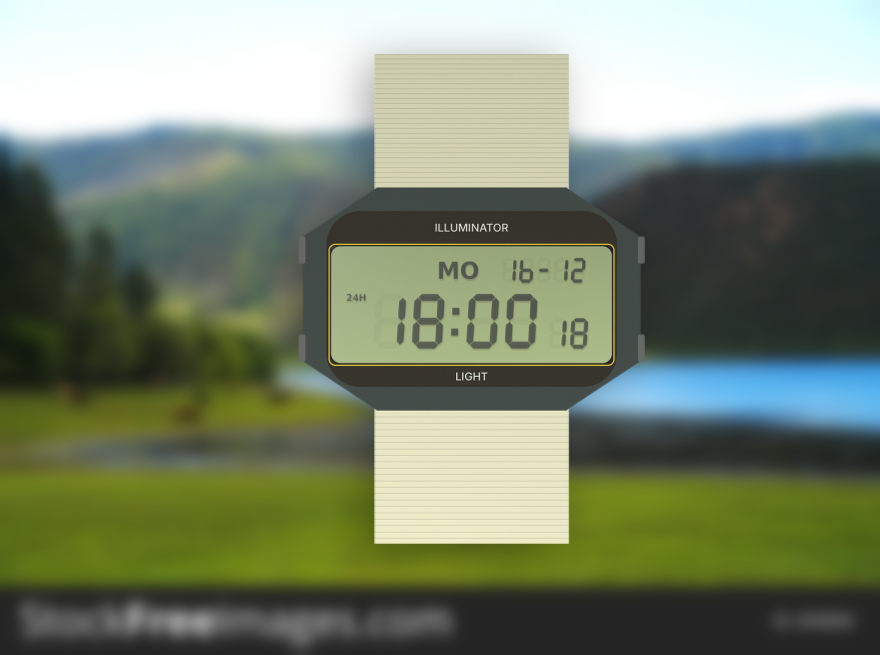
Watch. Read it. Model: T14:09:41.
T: T18:00:18
